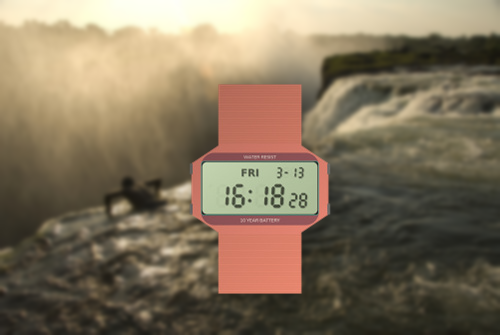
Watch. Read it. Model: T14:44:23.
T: T16:18:28
